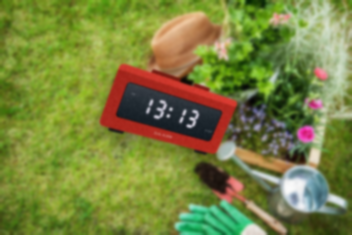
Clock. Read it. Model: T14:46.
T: T13:13
